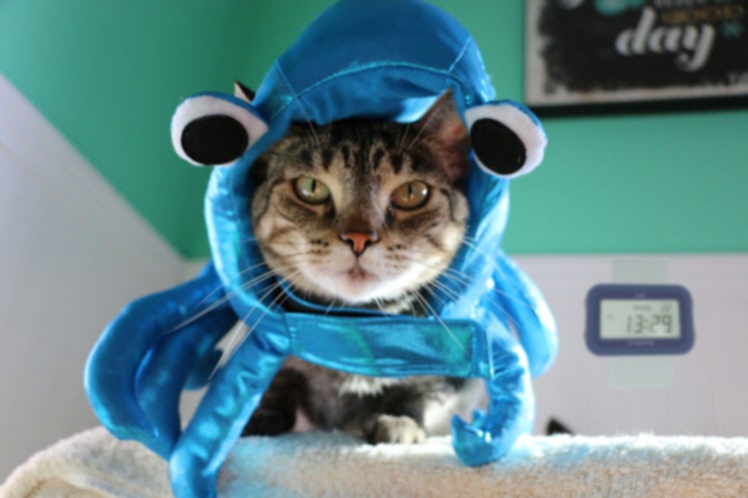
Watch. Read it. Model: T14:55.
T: T13:29
